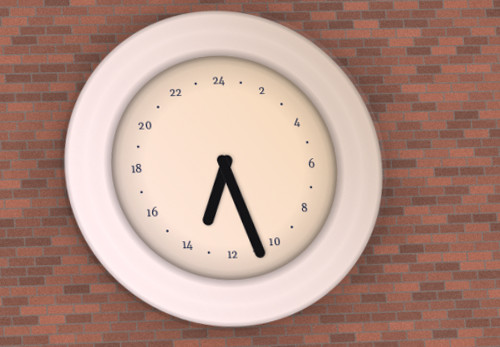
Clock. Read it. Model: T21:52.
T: T13:27
